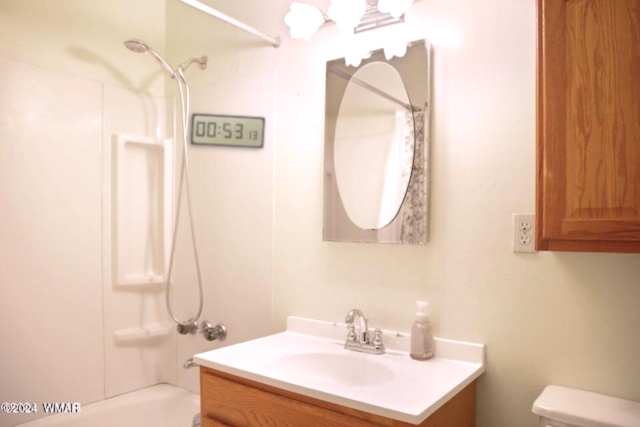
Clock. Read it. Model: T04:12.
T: T00:53
